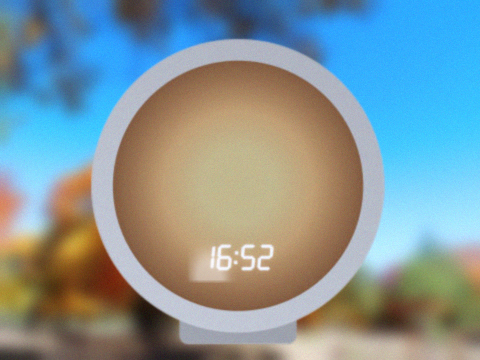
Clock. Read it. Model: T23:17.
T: T16:52
